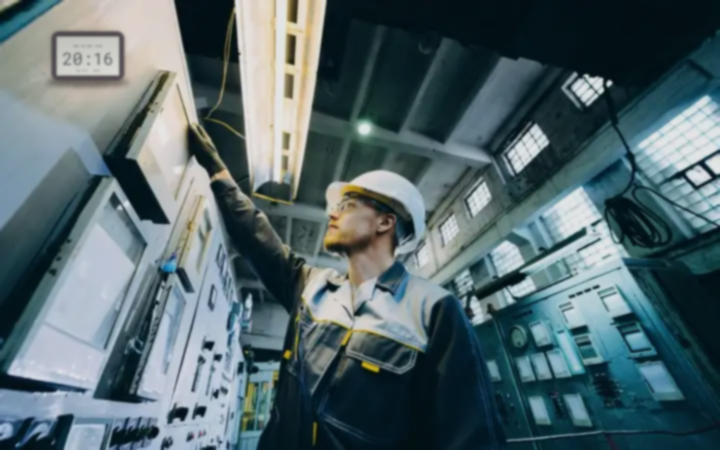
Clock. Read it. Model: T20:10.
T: T20:16
